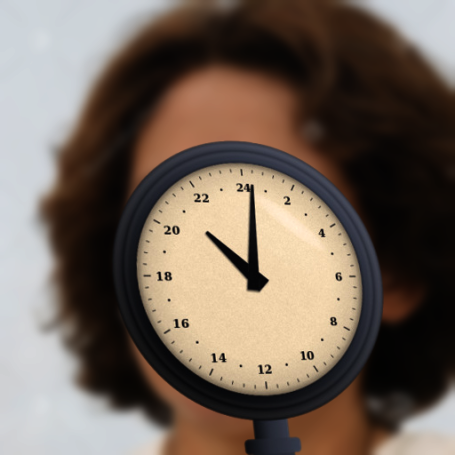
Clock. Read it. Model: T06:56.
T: T21:01
